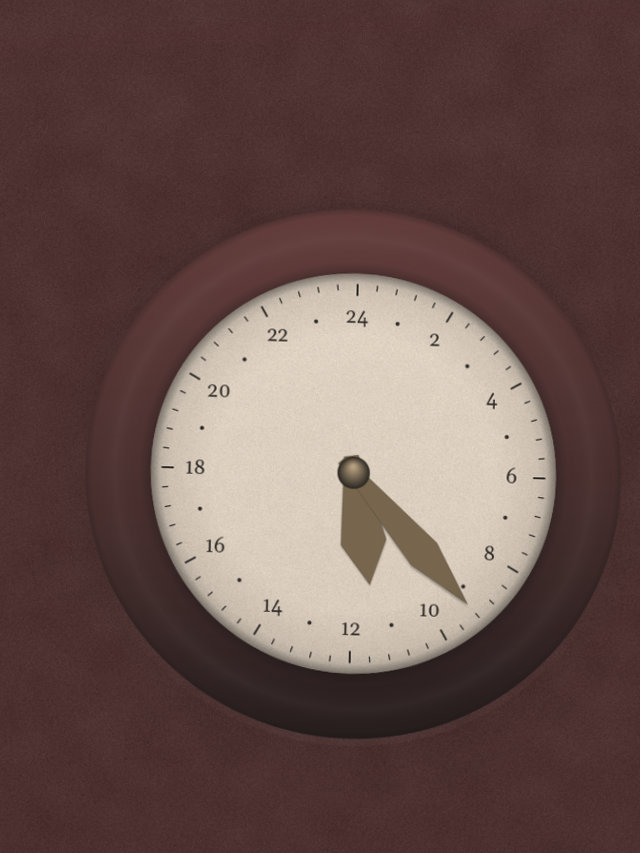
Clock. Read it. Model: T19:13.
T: T11:23
